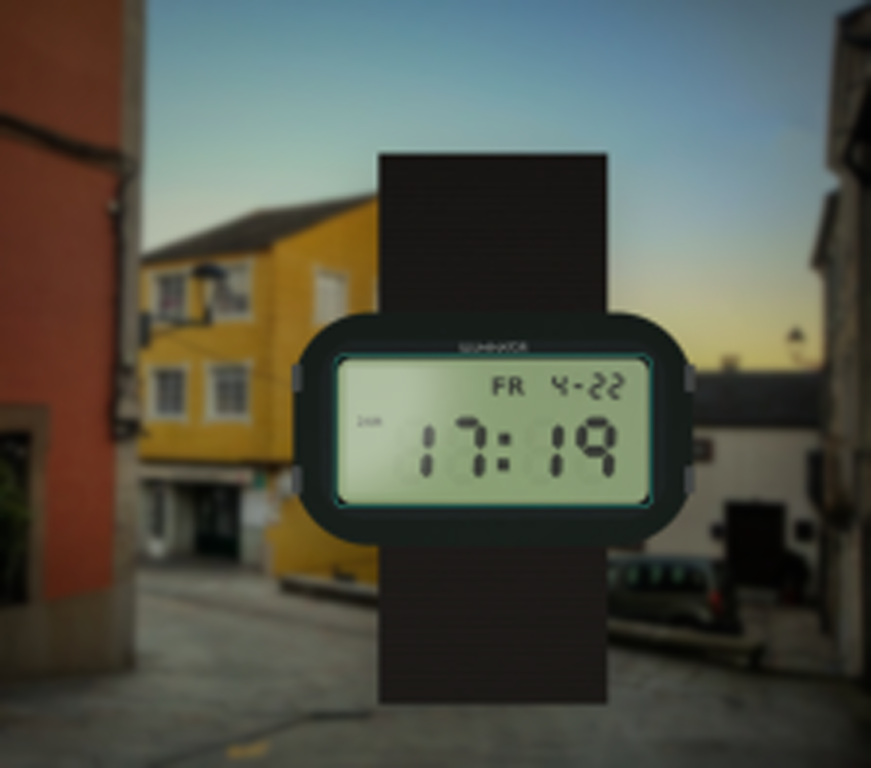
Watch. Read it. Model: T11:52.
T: T17:19
